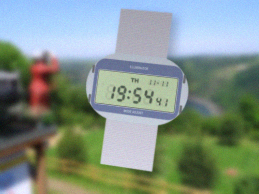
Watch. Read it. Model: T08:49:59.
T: T19:54:41
